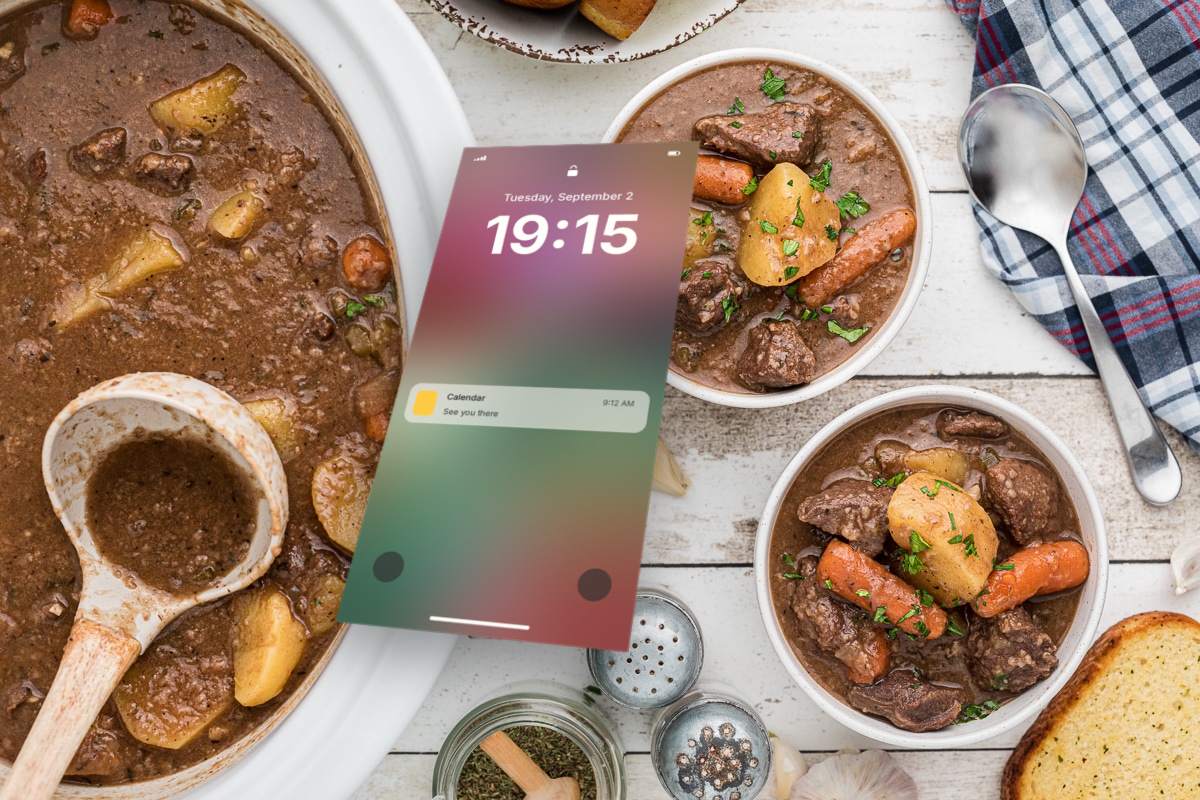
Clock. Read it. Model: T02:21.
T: T19:15
